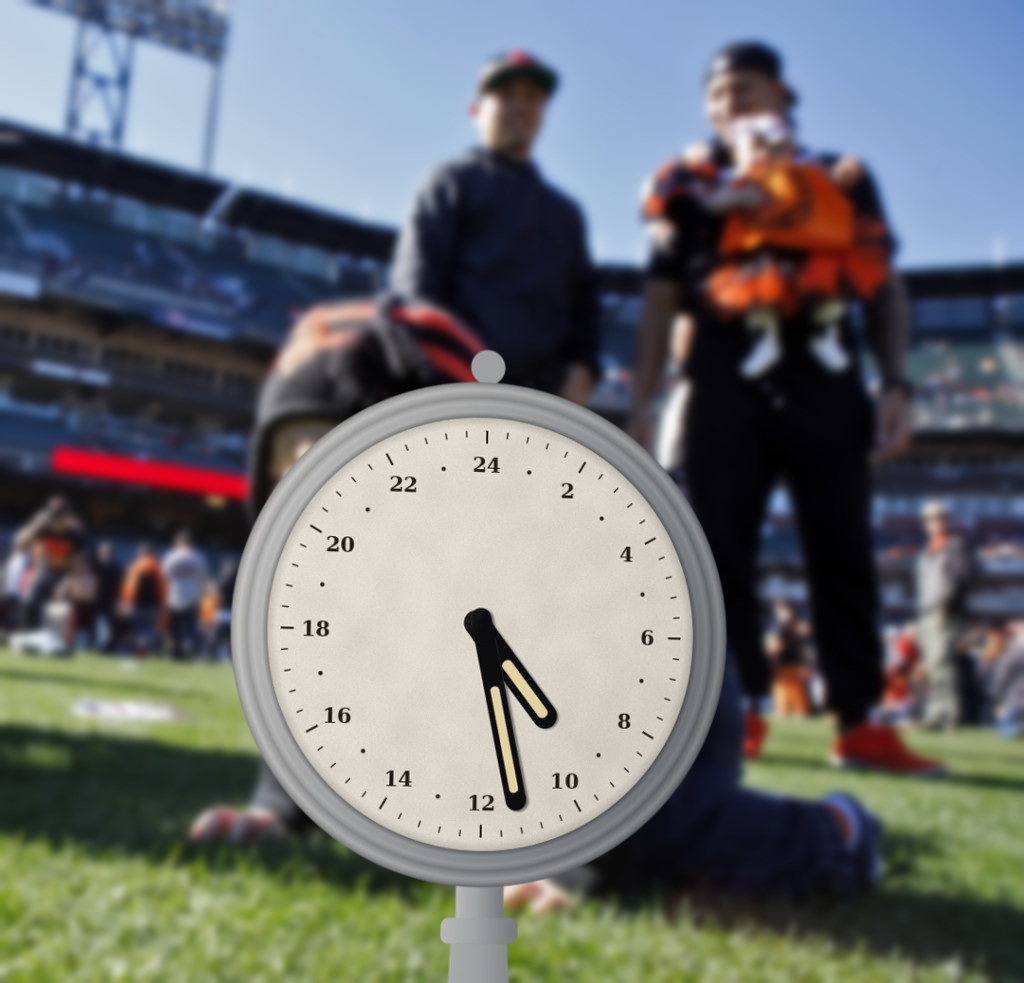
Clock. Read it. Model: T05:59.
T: T09:28
